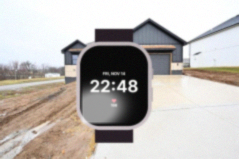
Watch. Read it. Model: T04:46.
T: T22:48
